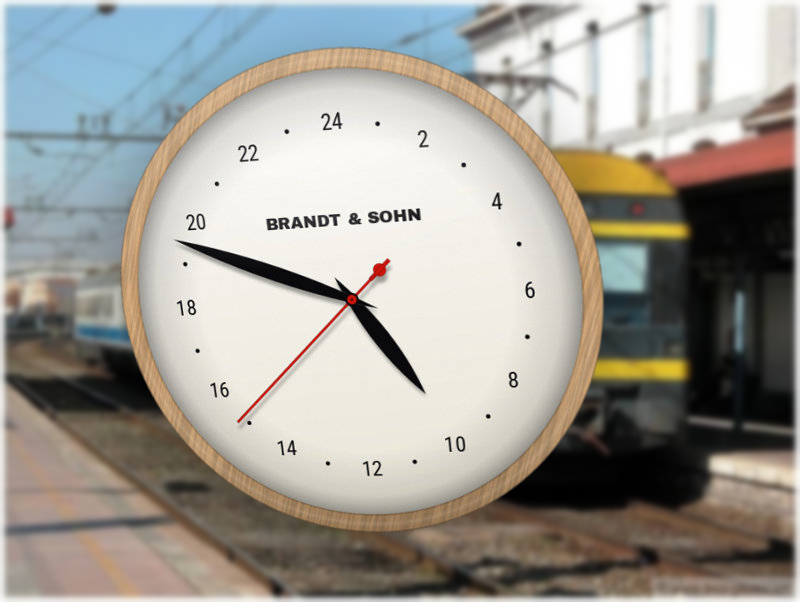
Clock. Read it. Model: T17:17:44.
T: T09:48:38
